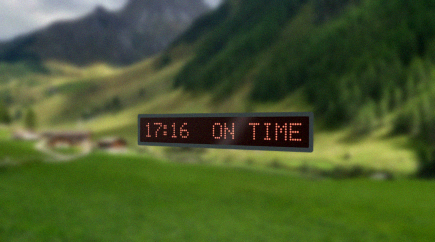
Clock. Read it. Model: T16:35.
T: T17:16
